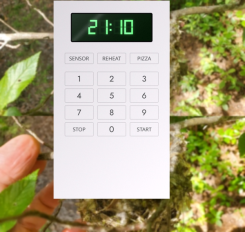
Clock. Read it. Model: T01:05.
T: T21:10
